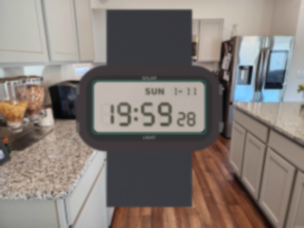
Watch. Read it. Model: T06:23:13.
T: T19:59:28
